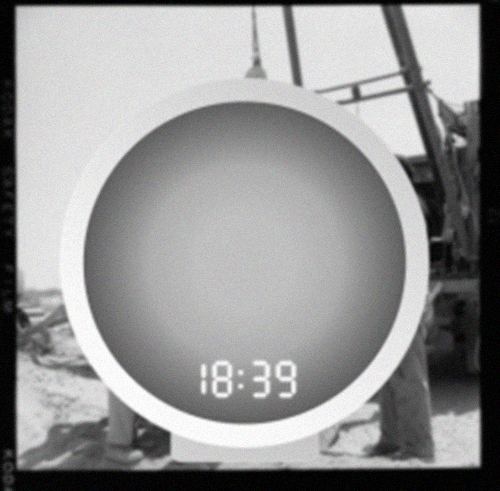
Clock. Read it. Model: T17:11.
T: T18:39
